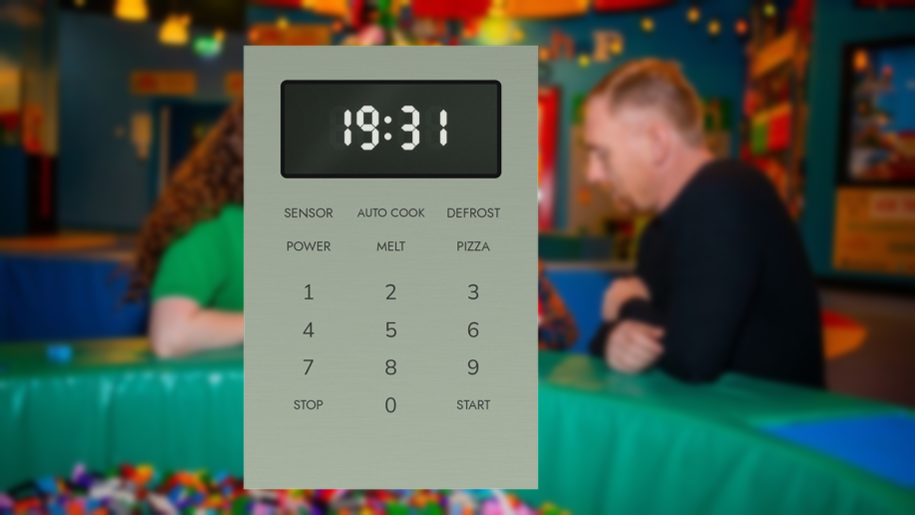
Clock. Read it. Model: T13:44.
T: T19:31
